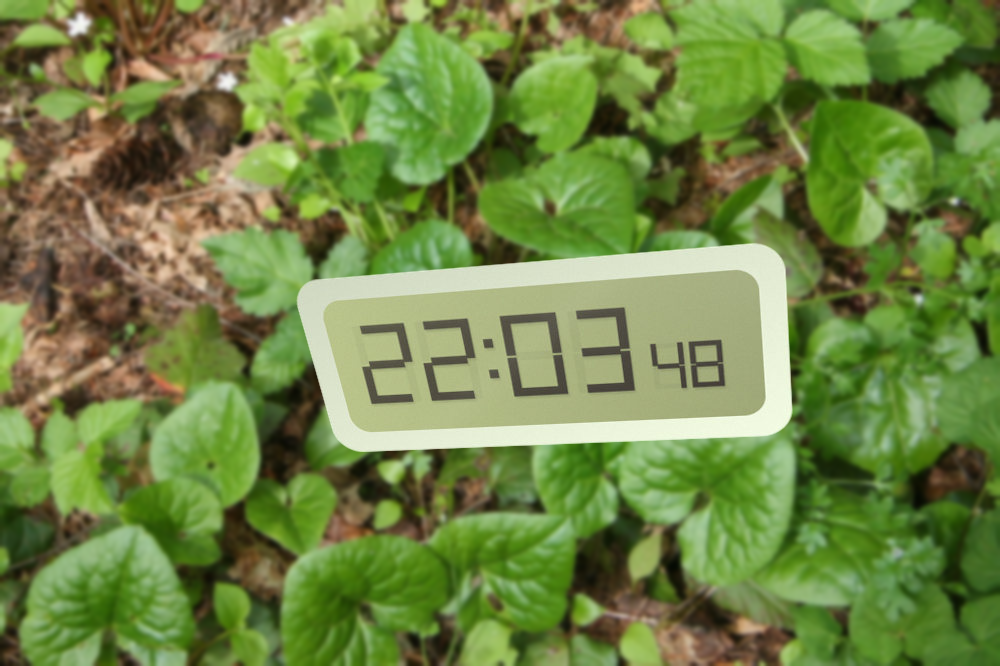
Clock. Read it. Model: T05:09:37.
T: T22:03:48
